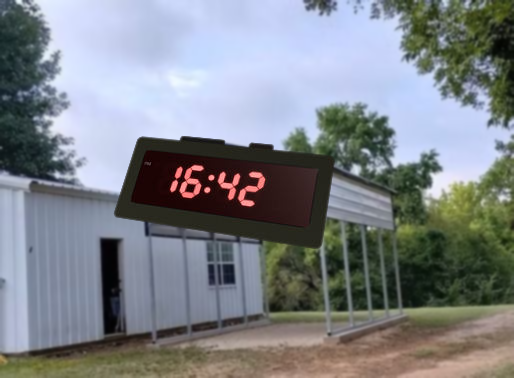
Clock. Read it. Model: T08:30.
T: T16:42
